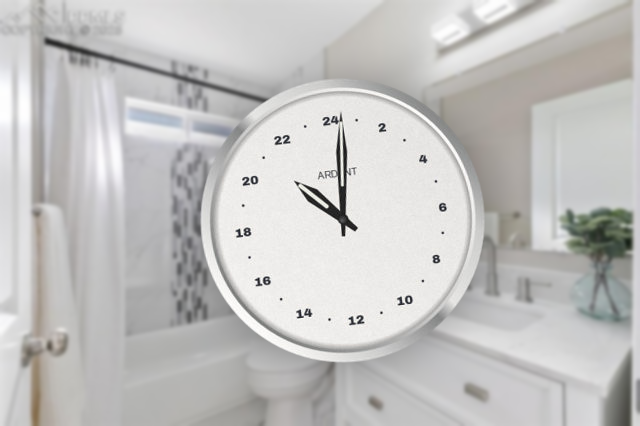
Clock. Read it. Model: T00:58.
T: T21:01
